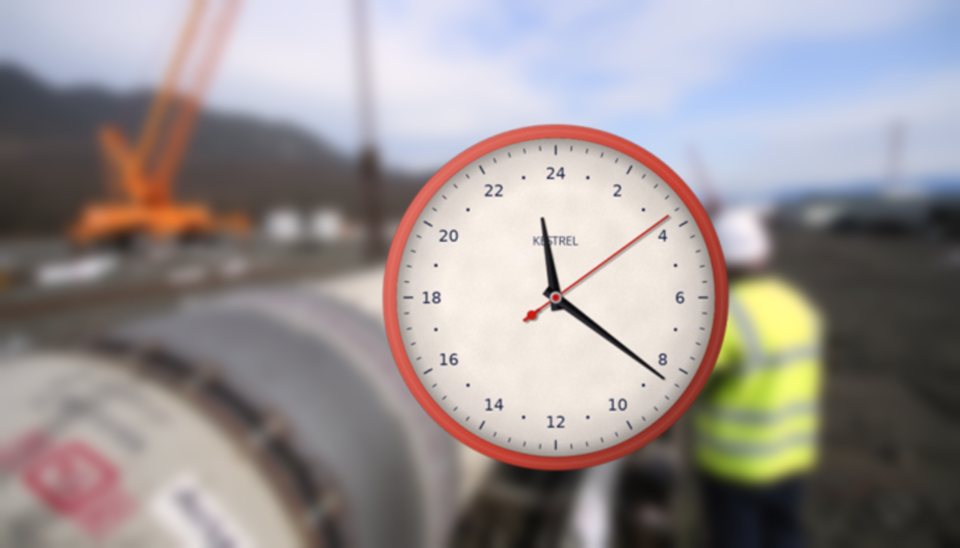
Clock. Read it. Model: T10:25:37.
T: T23:21:09
